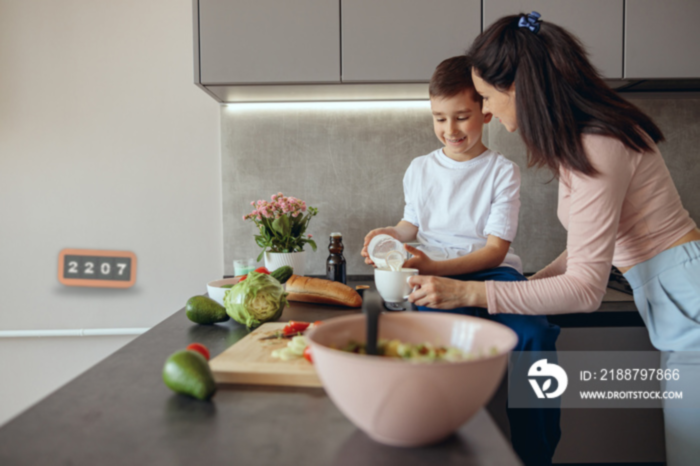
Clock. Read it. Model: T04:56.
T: T22:07
